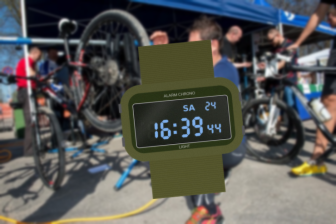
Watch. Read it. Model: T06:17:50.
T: T16:39:44
